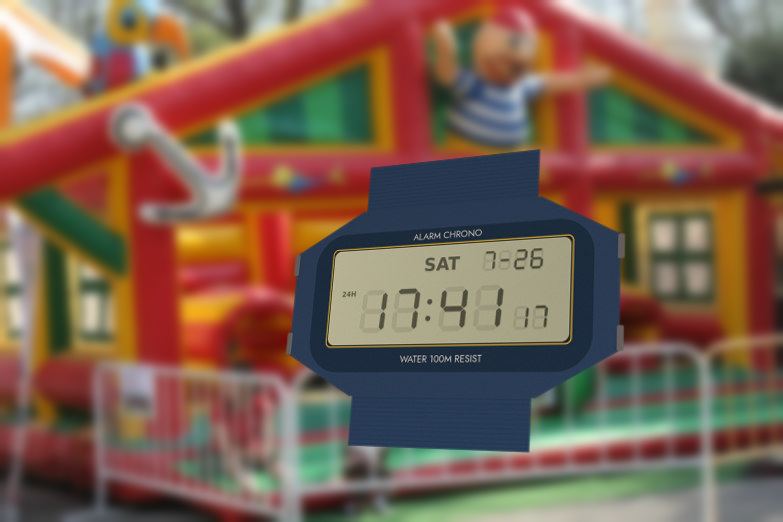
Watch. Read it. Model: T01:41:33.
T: T17:41:17
